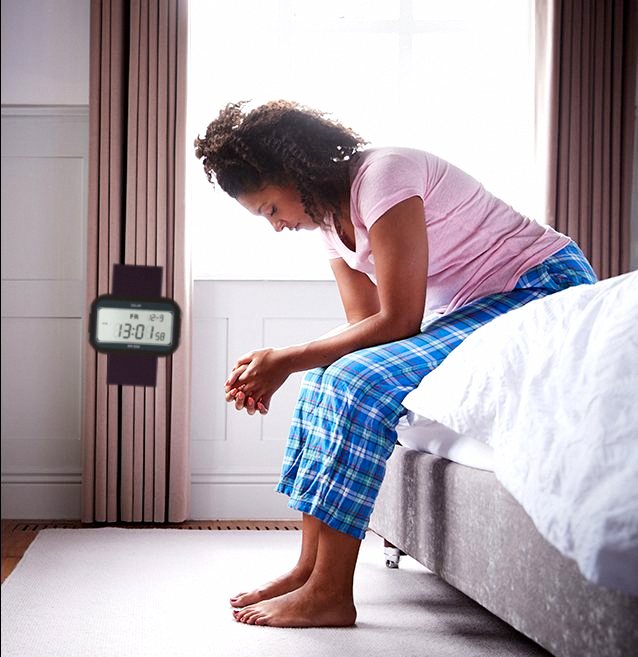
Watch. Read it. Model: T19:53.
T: T13:01
